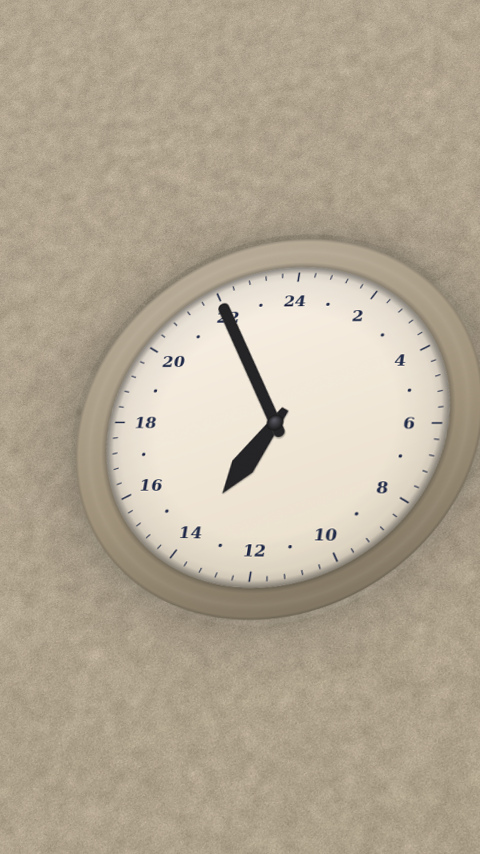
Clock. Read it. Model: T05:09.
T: T13:55
